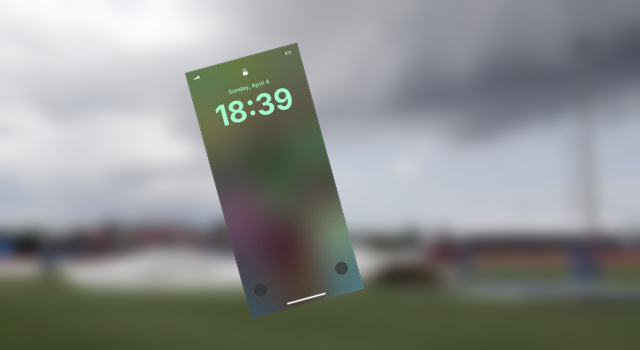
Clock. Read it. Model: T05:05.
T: T18:39
